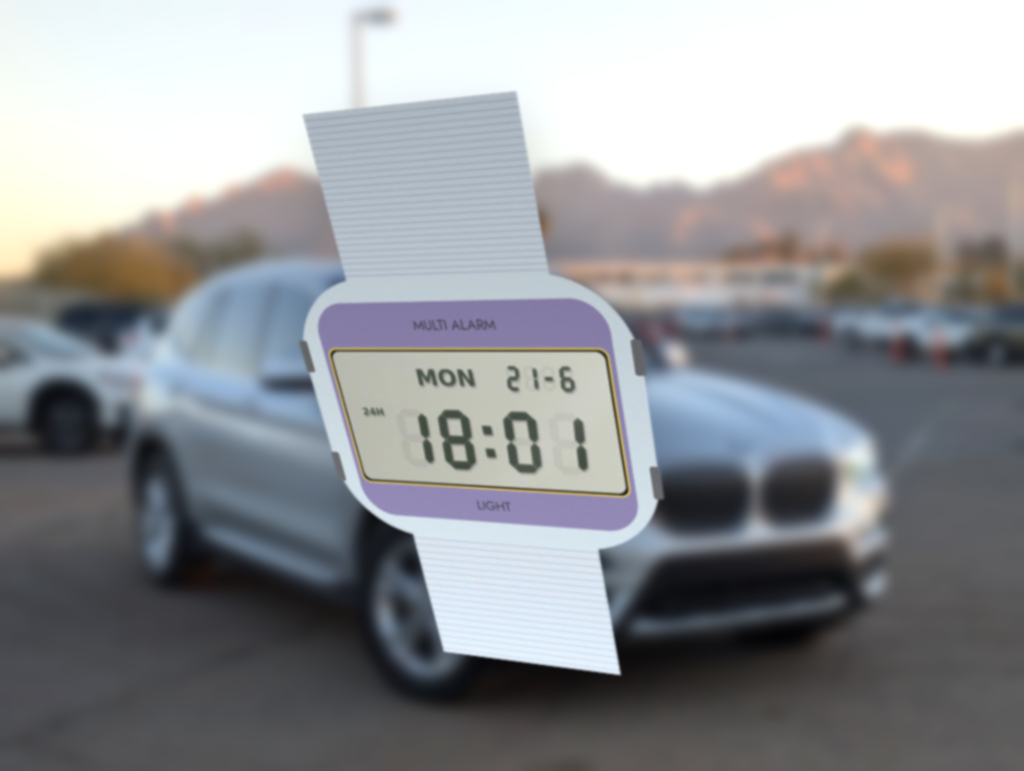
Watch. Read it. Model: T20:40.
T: T18:01
